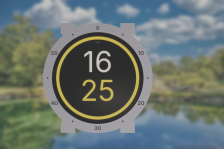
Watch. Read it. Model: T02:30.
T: T16:25
